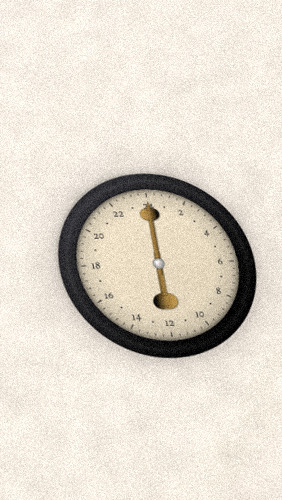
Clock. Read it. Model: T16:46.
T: T12:00
